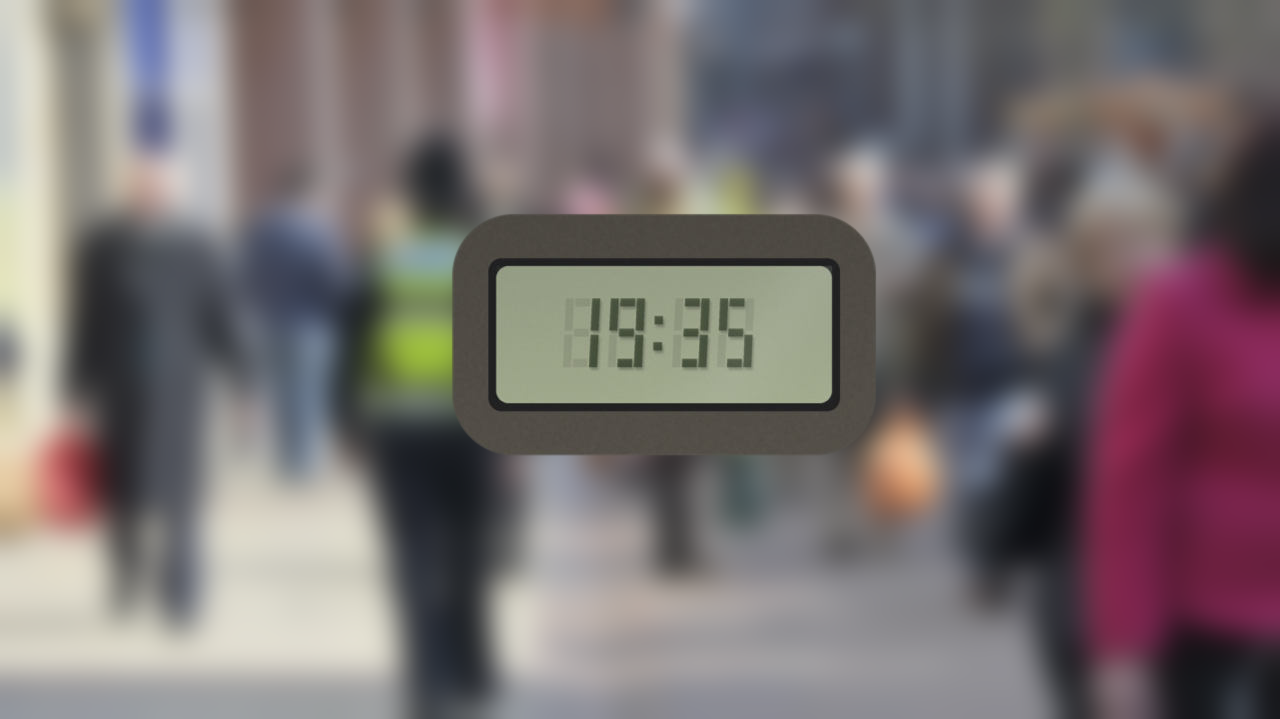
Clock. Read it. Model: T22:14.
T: T19:35
